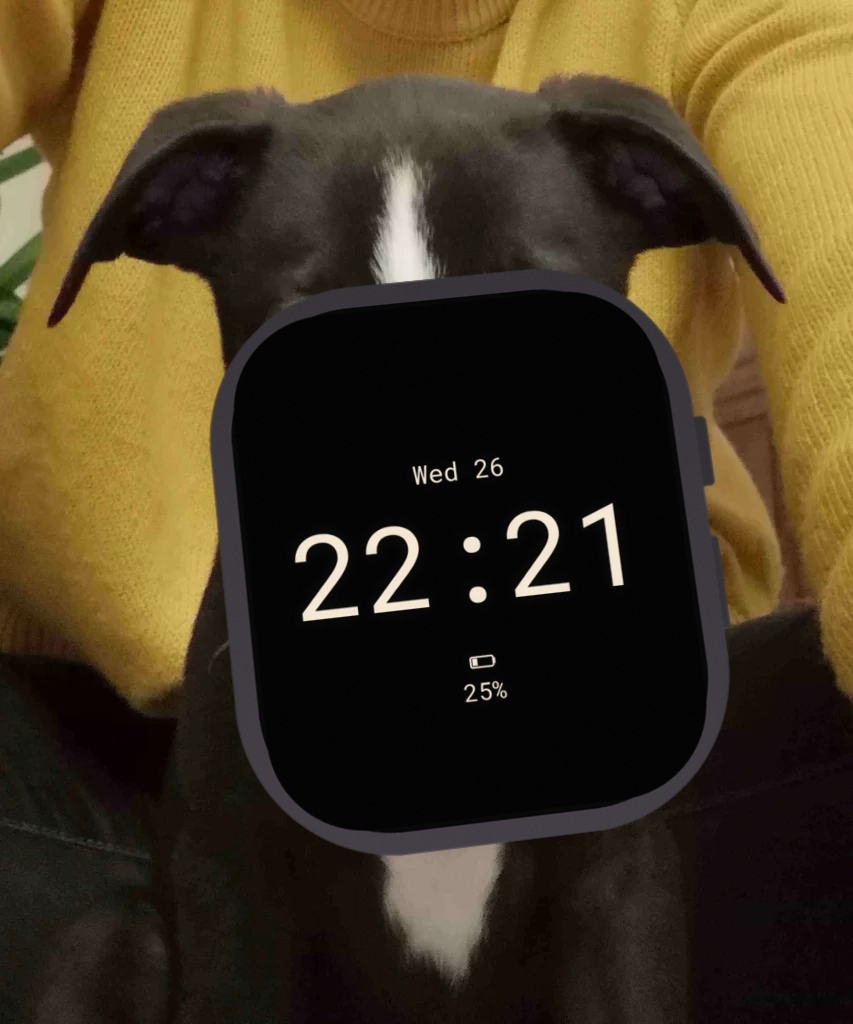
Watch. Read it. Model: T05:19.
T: T22:21
